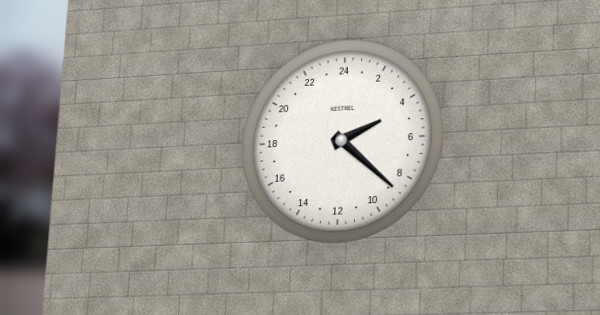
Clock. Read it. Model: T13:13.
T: T04:22
